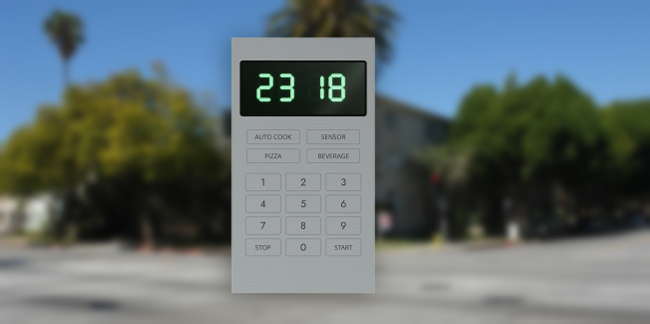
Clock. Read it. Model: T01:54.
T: T23:18
